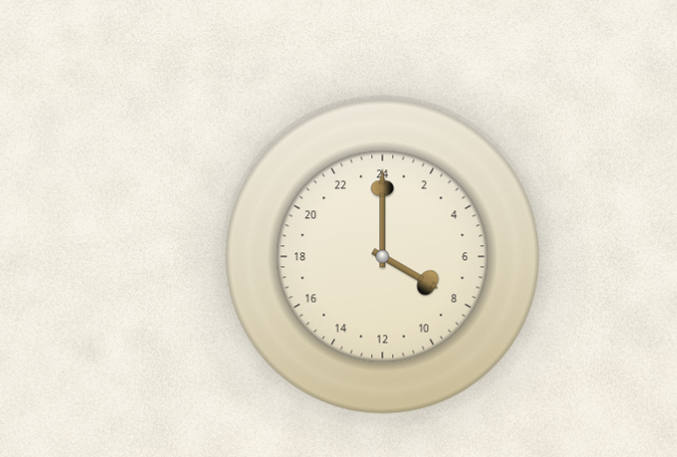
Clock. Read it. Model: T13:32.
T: T08:00
